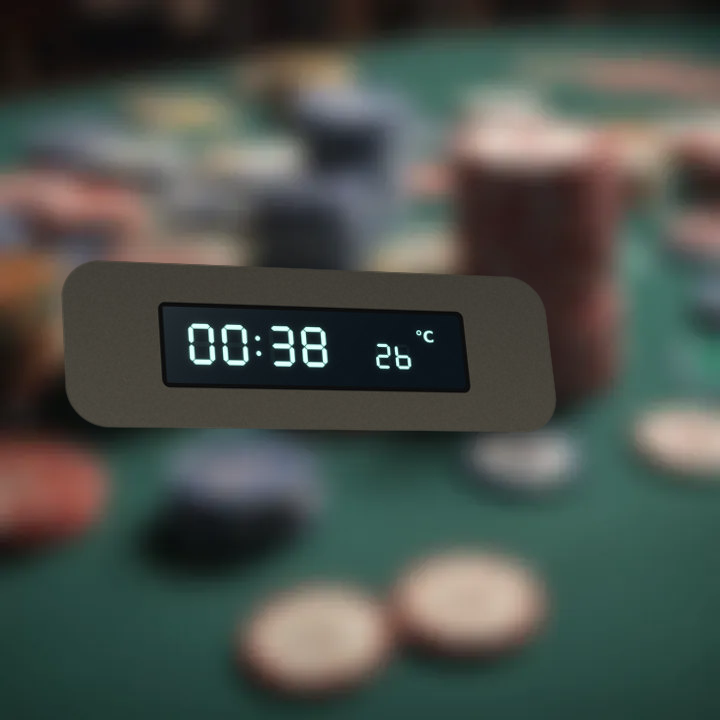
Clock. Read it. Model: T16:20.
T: T00:38
